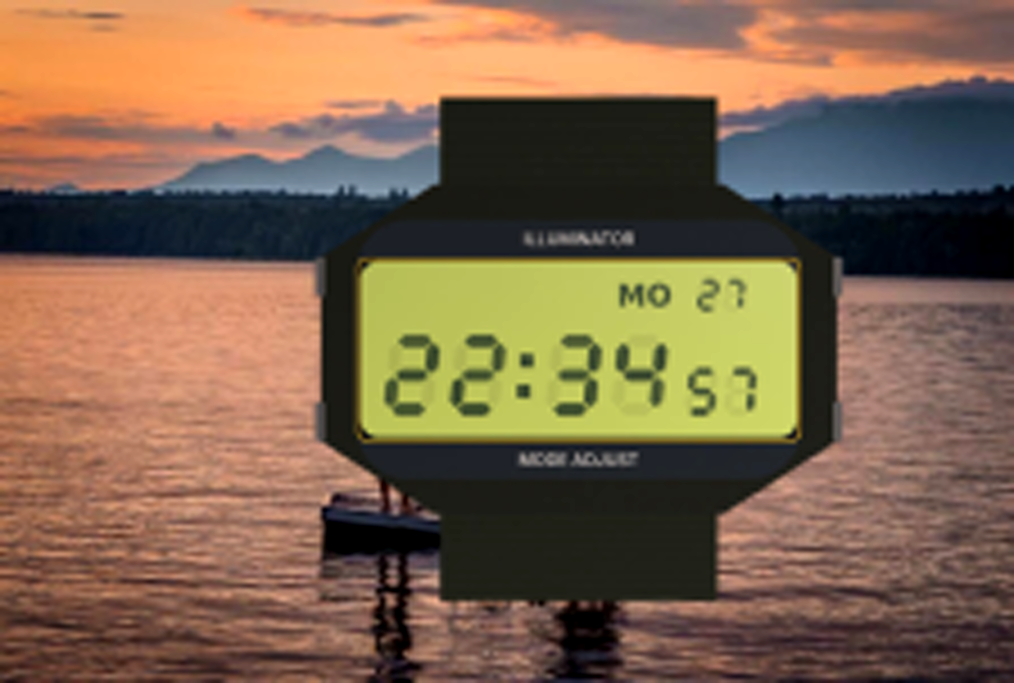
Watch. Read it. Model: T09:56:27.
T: T22:34:57
